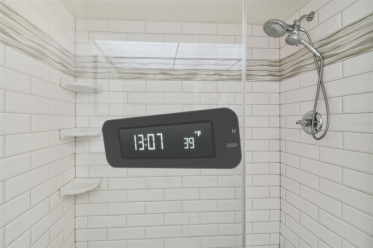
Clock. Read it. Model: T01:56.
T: T13:07
